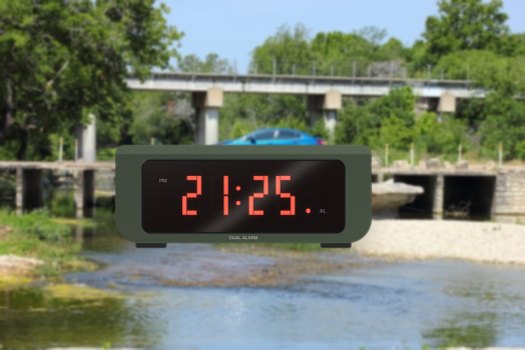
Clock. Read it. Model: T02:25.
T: T21:25
